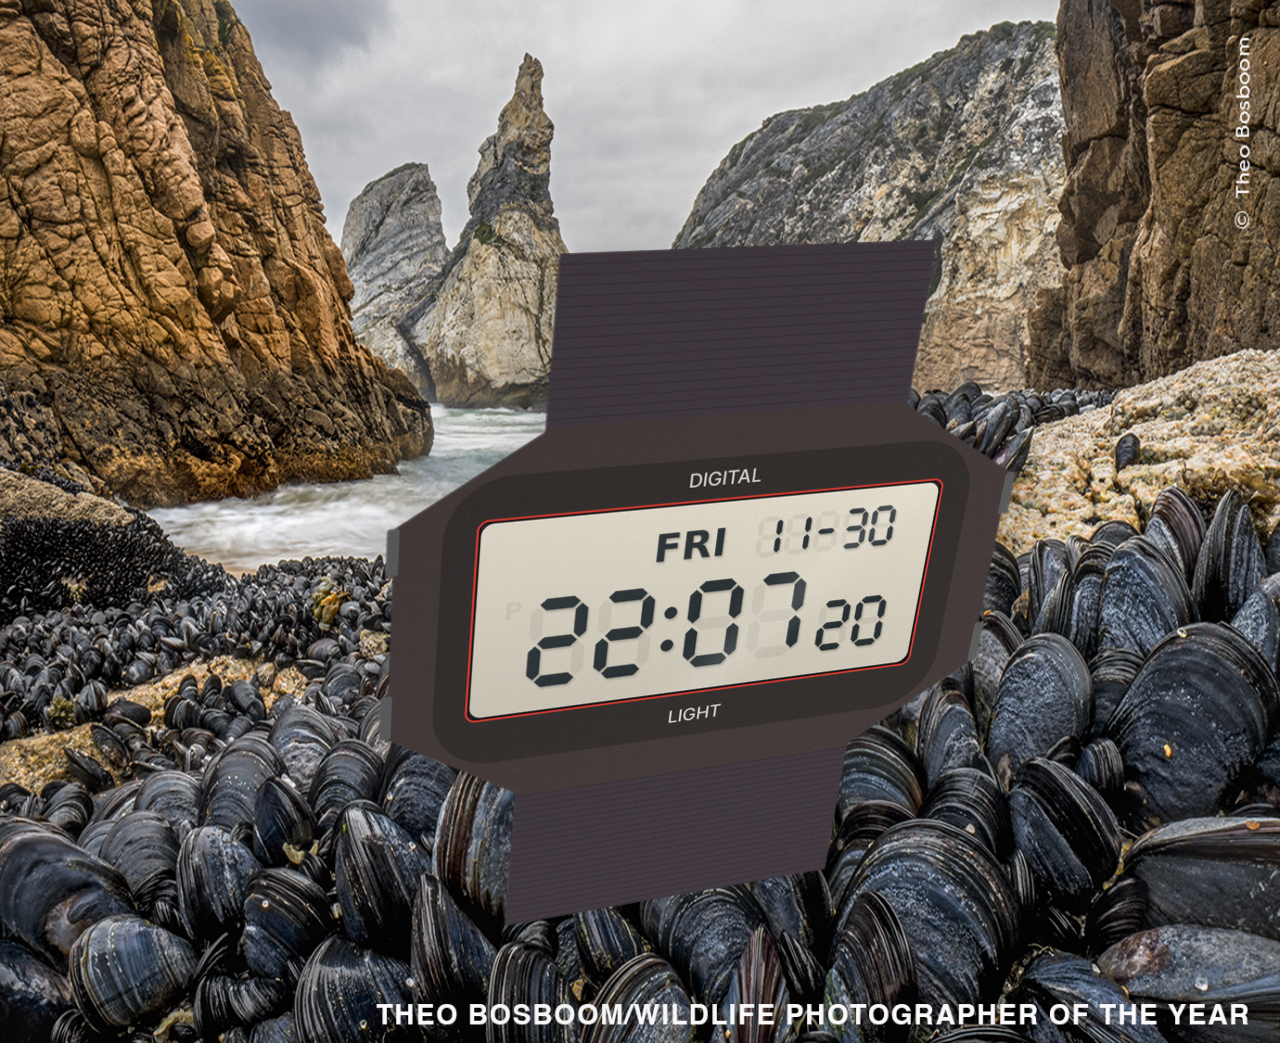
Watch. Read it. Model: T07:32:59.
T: T22:07:20
